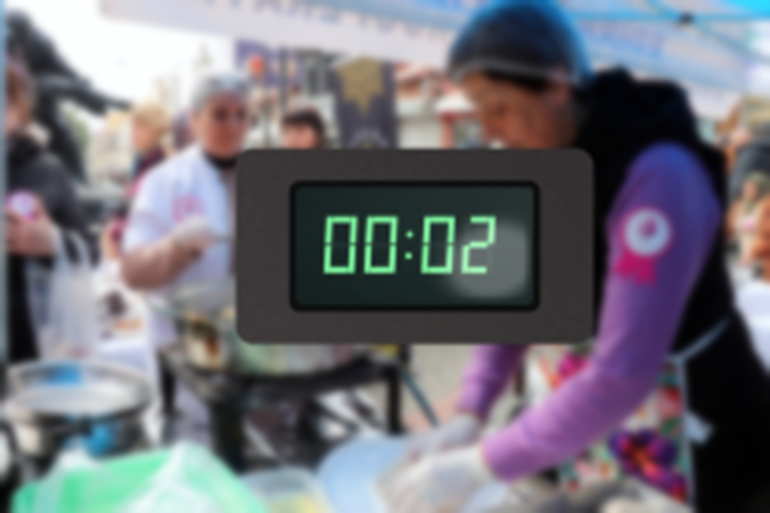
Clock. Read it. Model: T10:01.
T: T00:02
